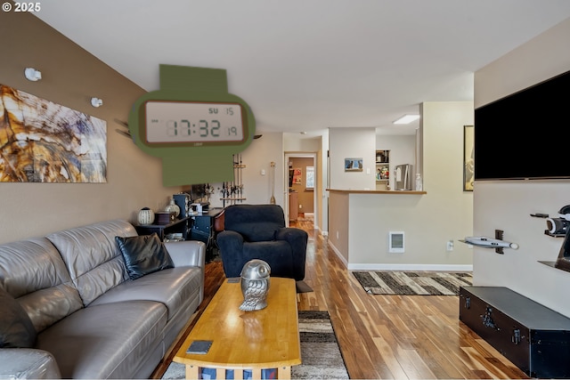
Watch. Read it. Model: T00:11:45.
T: T17:32:19
